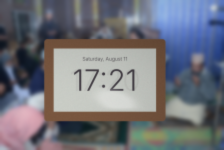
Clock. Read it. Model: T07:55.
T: T17:21
